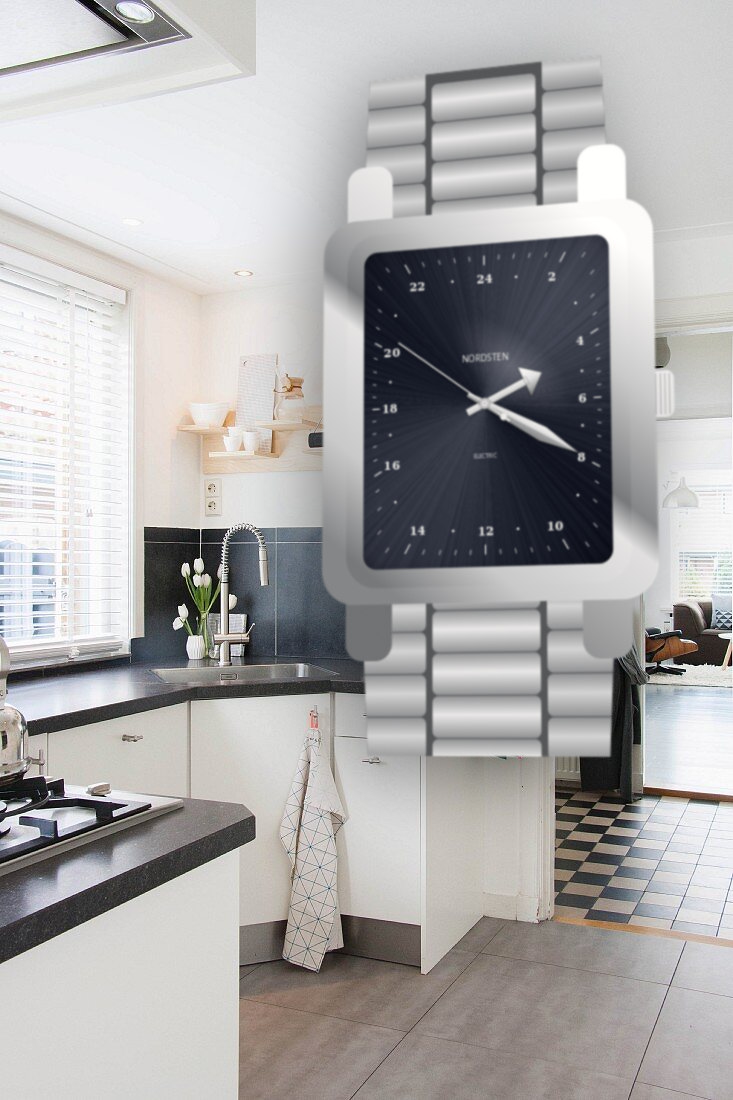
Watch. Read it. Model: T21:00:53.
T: T04:19:51
